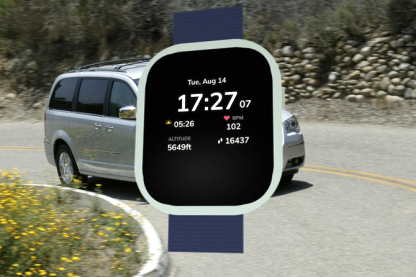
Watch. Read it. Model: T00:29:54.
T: T17:27:07
